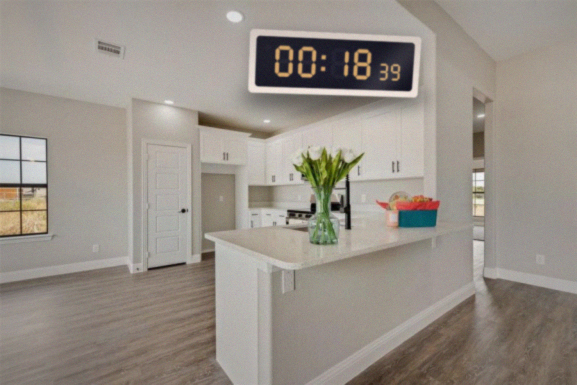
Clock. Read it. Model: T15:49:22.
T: T00:18:39
